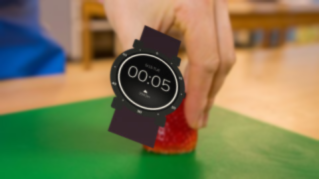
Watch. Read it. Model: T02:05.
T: T00:05
